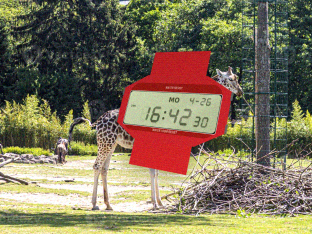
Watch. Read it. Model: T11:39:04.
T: T16:42:30
